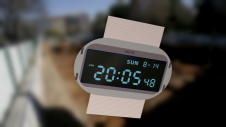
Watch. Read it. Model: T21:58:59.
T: T20:05:48
